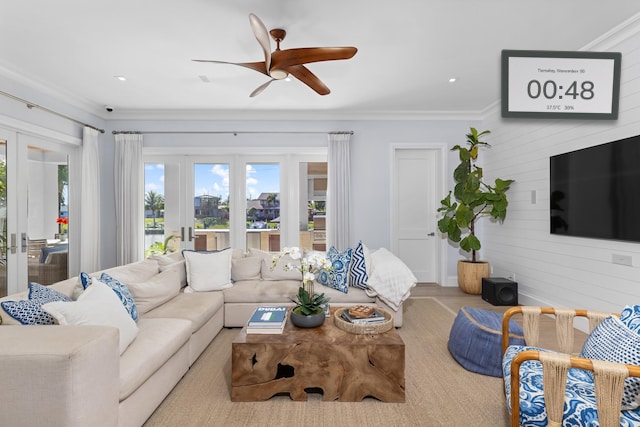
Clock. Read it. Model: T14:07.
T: T00:48
